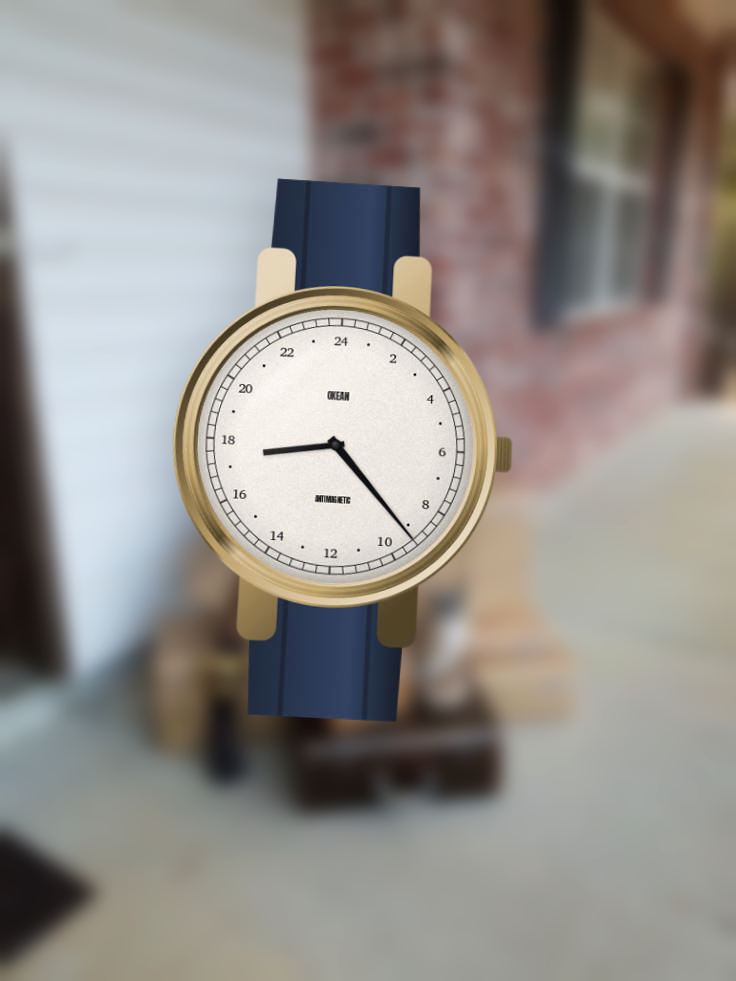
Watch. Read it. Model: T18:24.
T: T17:23
